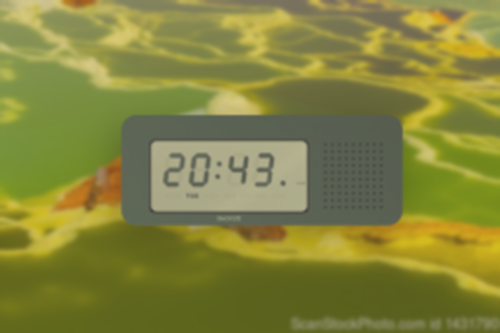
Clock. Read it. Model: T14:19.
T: T20:43
